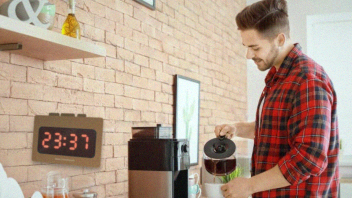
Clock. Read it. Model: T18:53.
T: T23:37
